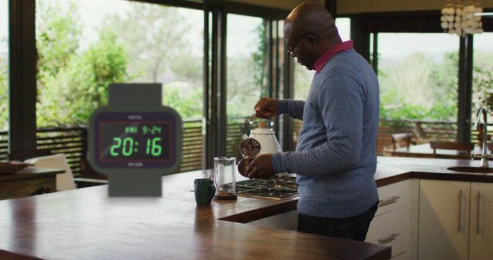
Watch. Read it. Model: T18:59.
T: T20:16
